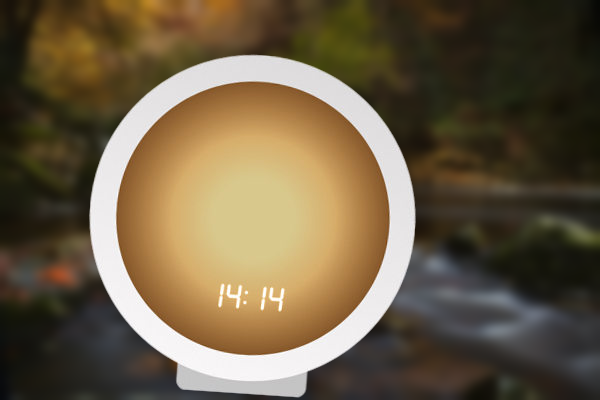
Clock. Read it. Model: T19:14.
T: T14:14
